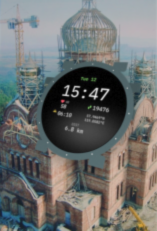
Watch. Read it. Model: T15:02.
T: T15:47
